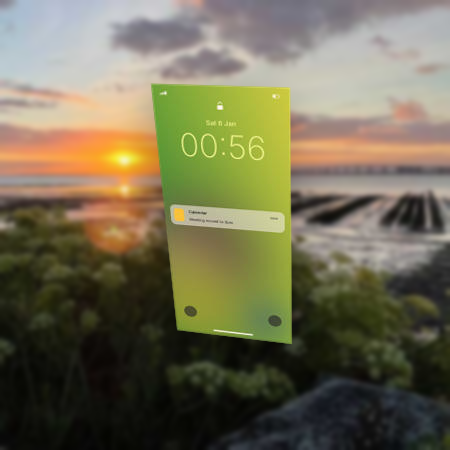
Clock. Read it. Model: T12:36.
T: T00:56
